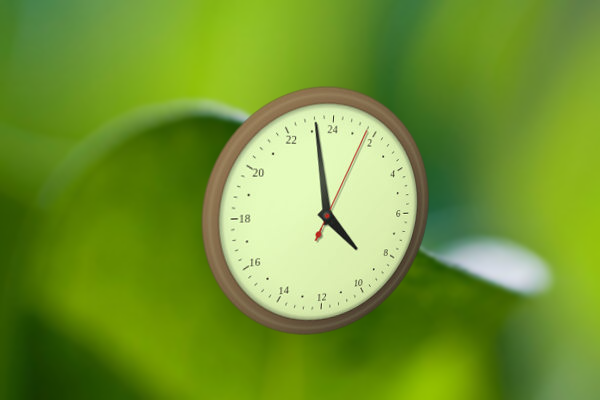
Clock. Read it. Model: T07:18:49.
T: T08:58:04
